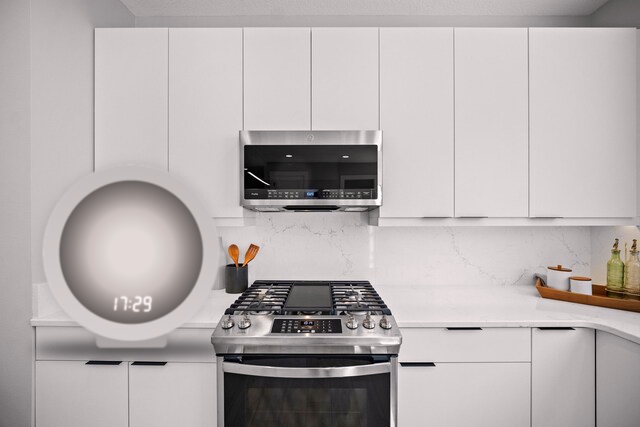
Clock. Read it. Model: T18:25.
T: T17:29
